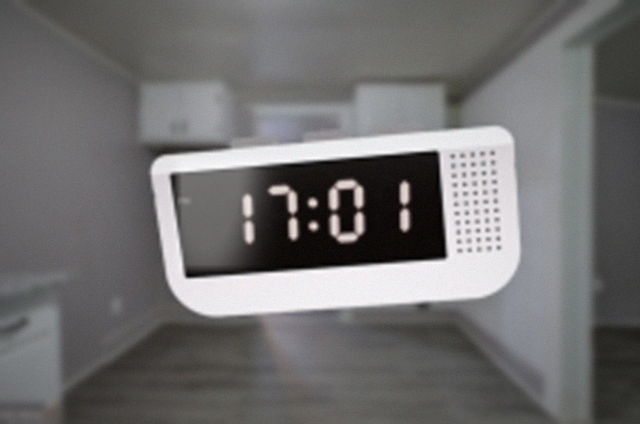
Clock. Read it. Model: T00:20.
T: T17:01
